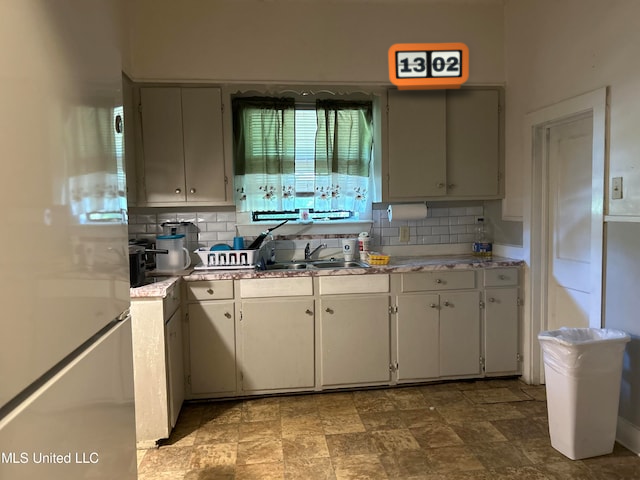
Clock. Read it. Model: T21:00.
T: T13:02
